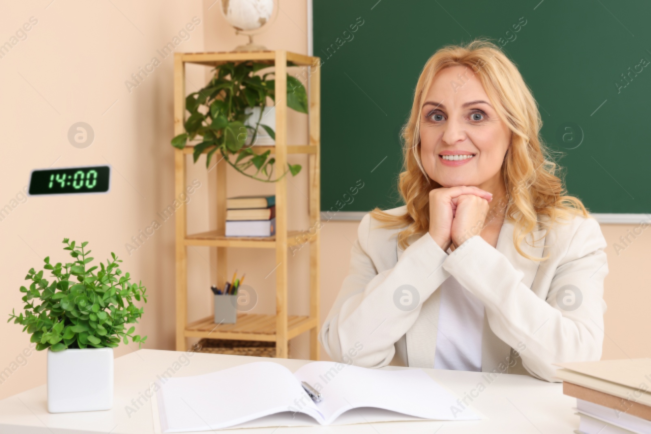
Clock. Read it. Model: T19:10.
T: T14:00
